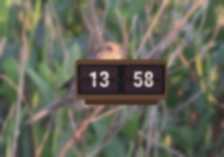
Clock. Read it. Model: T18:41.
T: T13:58
